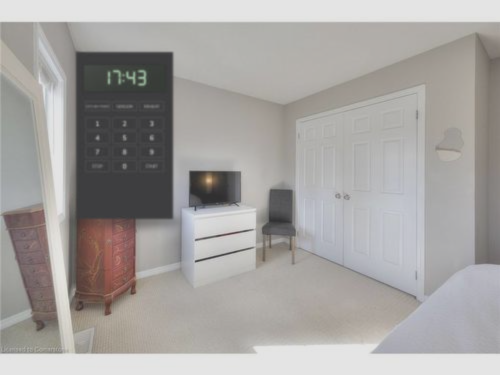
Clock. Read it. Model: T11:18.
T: T17:43
